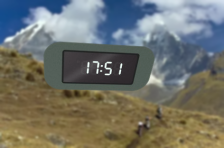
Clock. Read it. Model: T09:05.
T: T17:51
